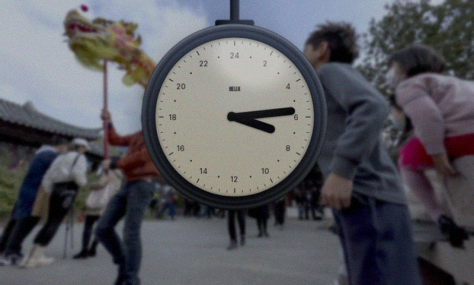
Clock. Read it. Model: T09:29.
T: T07:14
